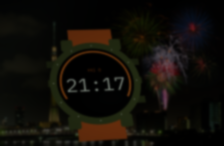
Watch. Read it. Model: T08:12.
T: T21:17
